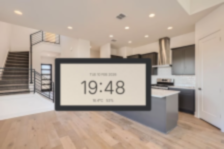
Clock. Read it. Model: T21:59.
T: T19:48
